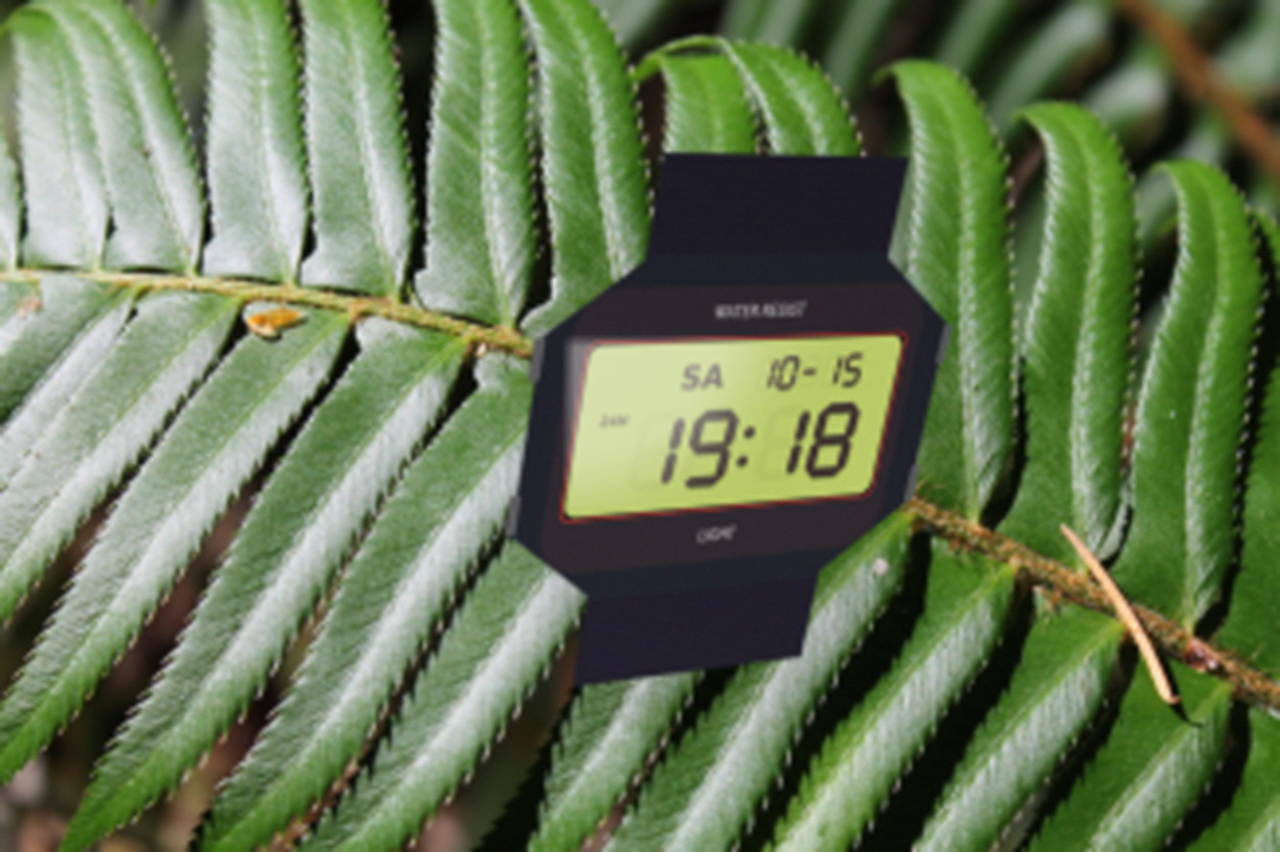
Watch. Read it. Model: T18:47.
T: T19:18
